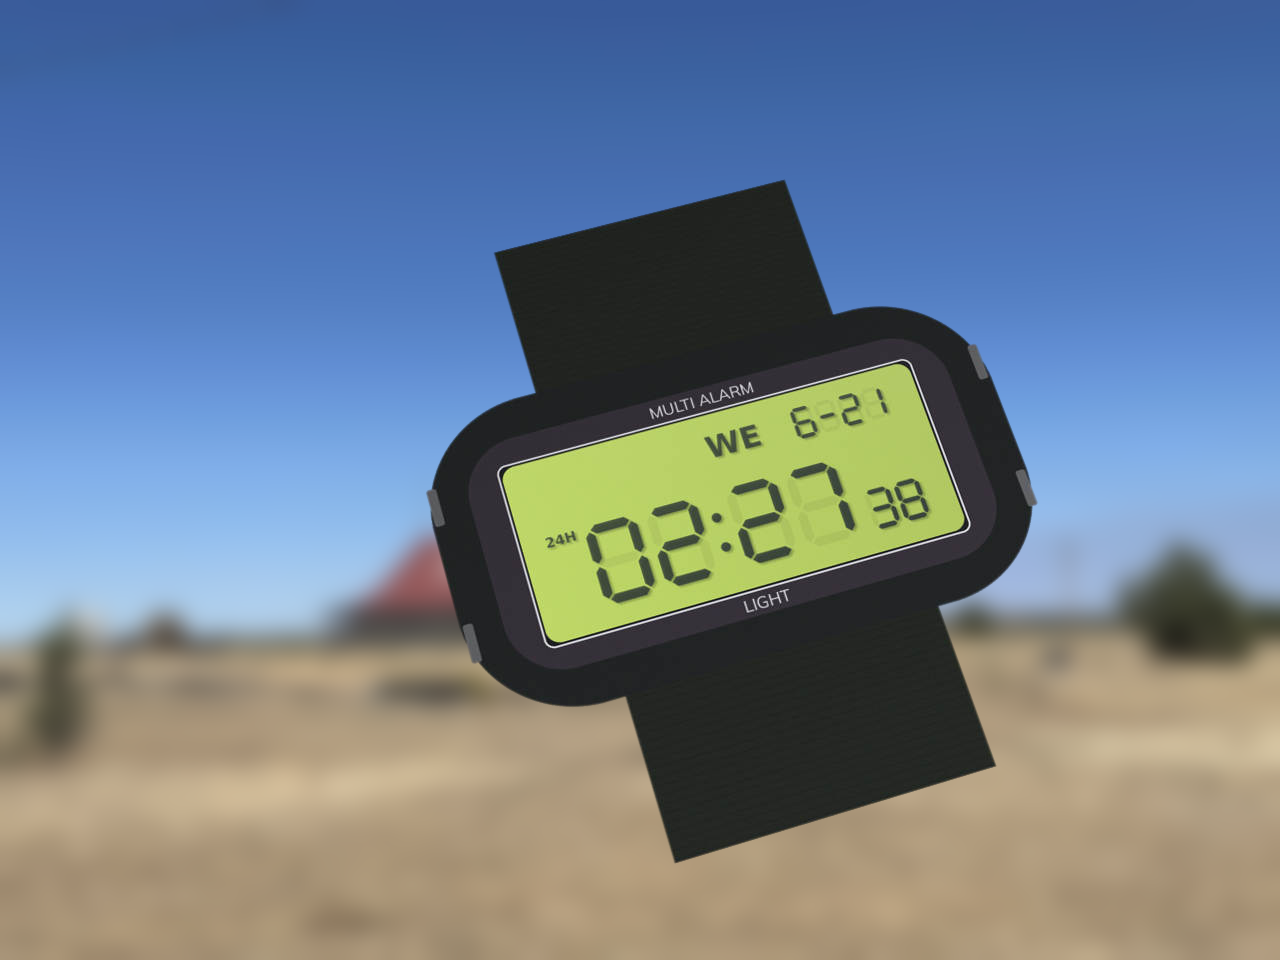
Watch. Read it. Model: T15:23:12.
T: T02:27:38
